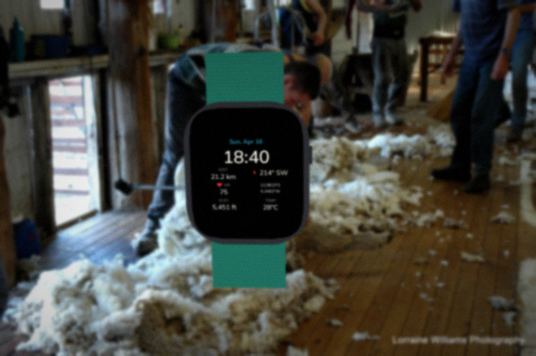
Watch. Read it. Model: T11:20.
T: T18:40
